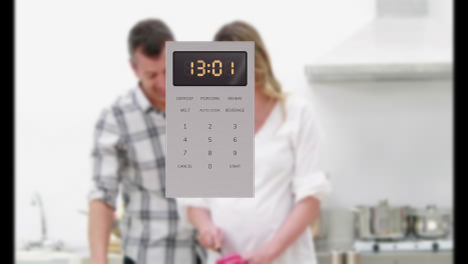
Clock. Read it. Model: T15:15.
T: T13:01
